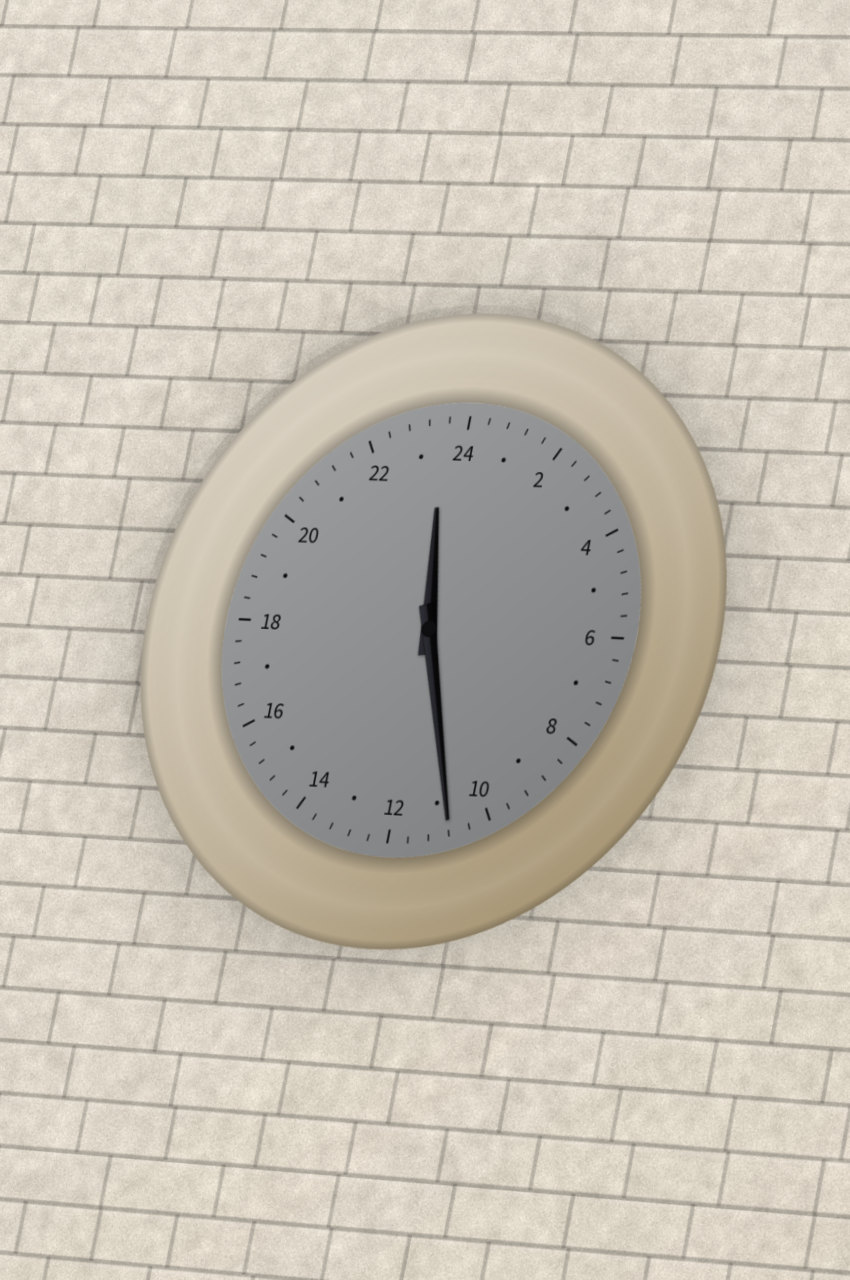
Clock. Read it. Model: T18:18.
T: T23:27
